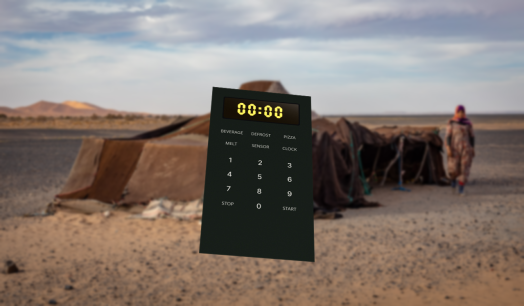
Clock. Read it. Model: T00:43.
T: T00:00
